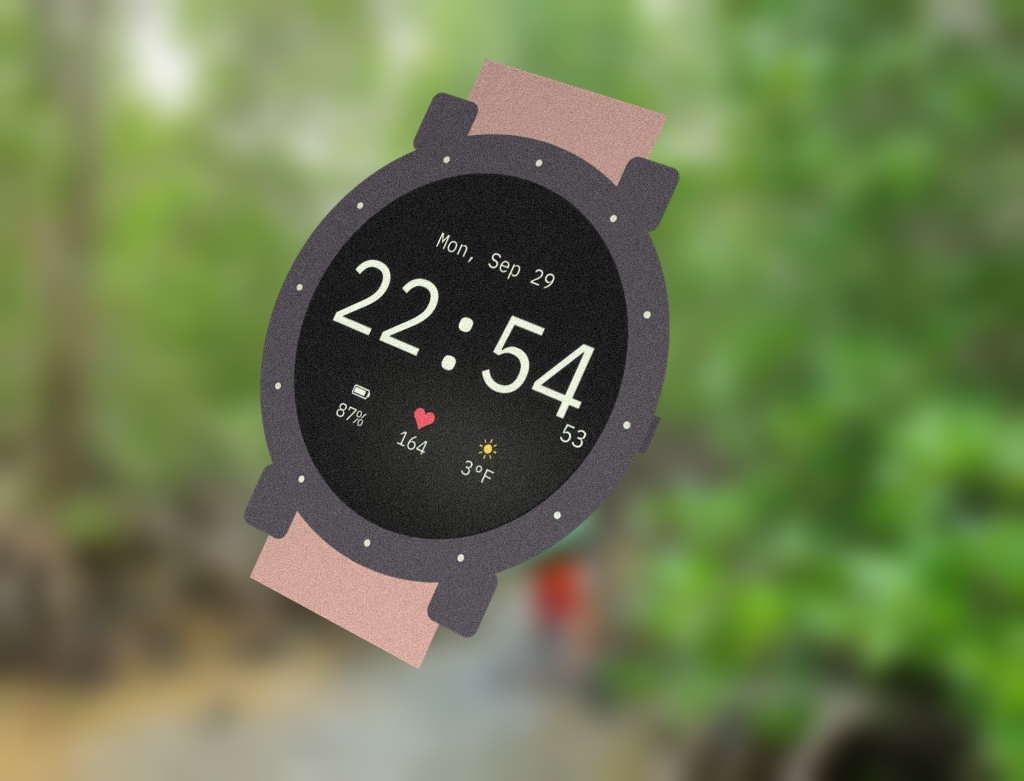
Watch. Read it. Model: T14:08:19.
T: T22:54:53
